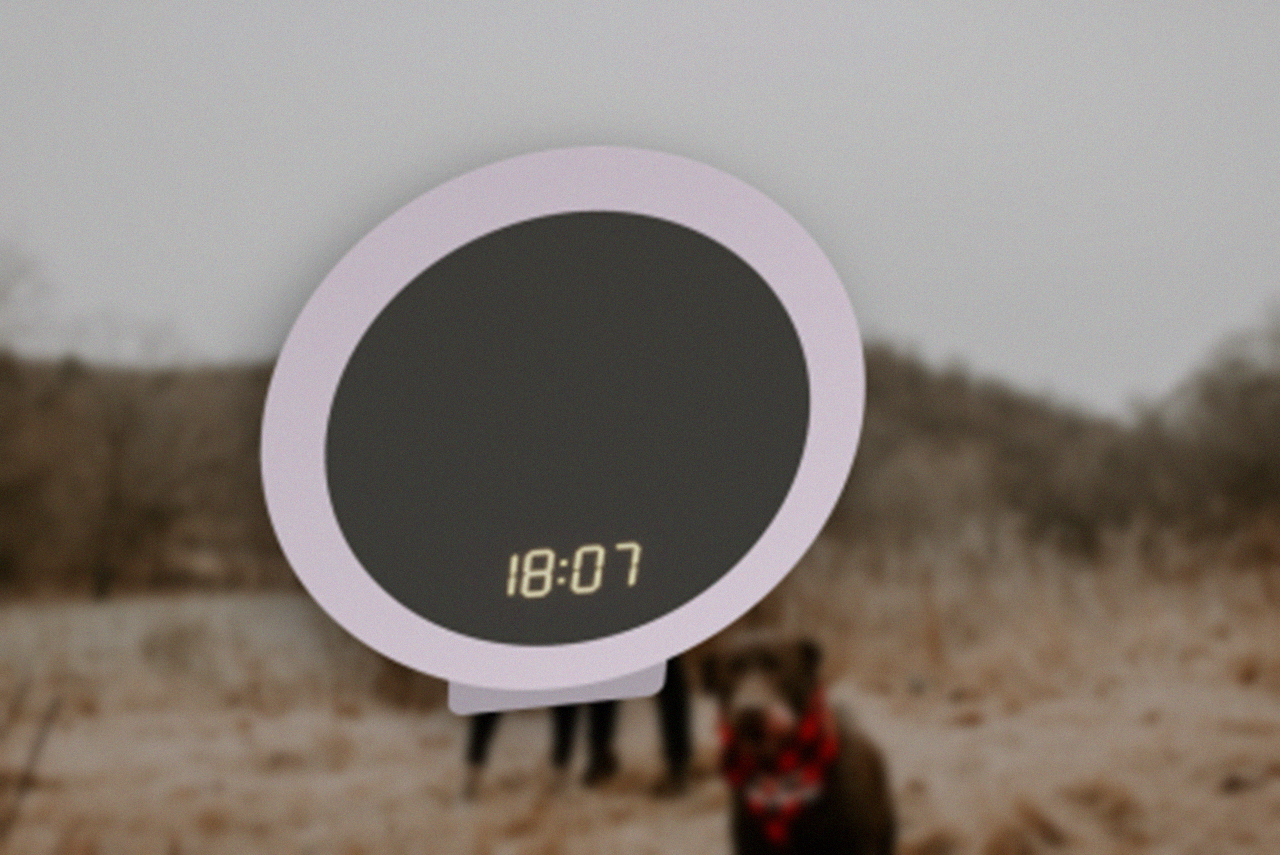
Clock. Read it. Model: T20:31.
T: T18:07
